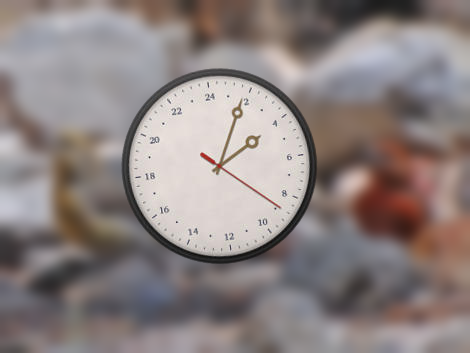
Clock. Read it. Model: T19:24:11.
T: T04:04:22
